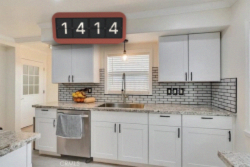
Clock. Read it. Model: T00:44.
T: T14:14
